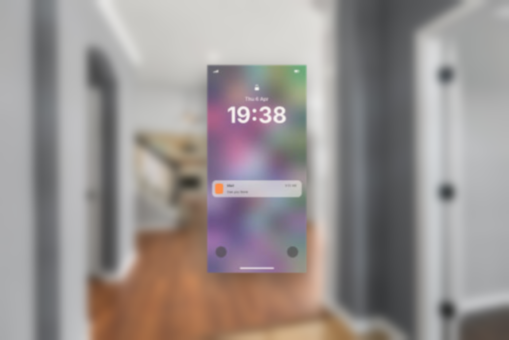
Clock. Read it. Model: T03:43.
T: T19:38
